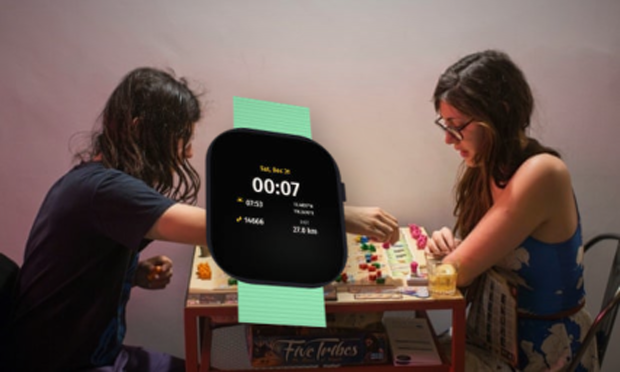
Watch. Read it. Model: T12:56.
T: T00:07
